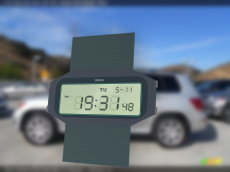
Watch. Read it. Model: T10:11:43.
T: T19:31:48
